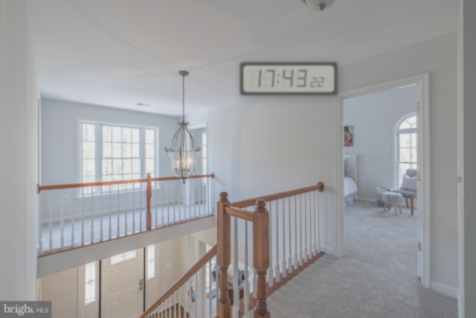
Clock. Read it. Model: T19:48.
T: T17:43
